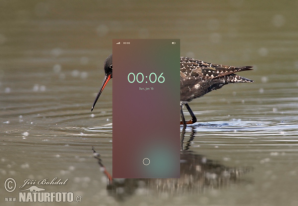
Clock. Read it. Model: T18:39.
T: T00:06
